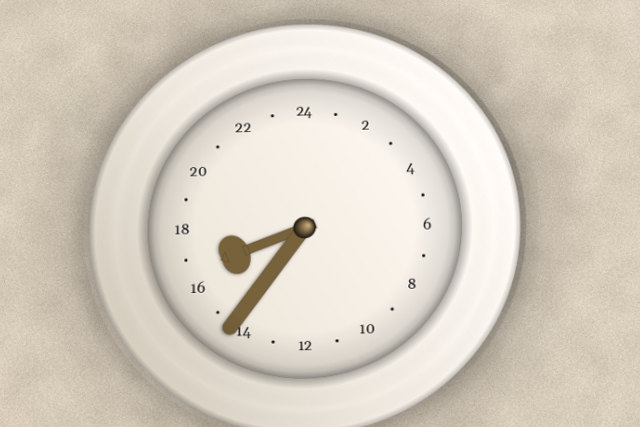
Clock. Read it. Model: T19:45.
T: T16:36
